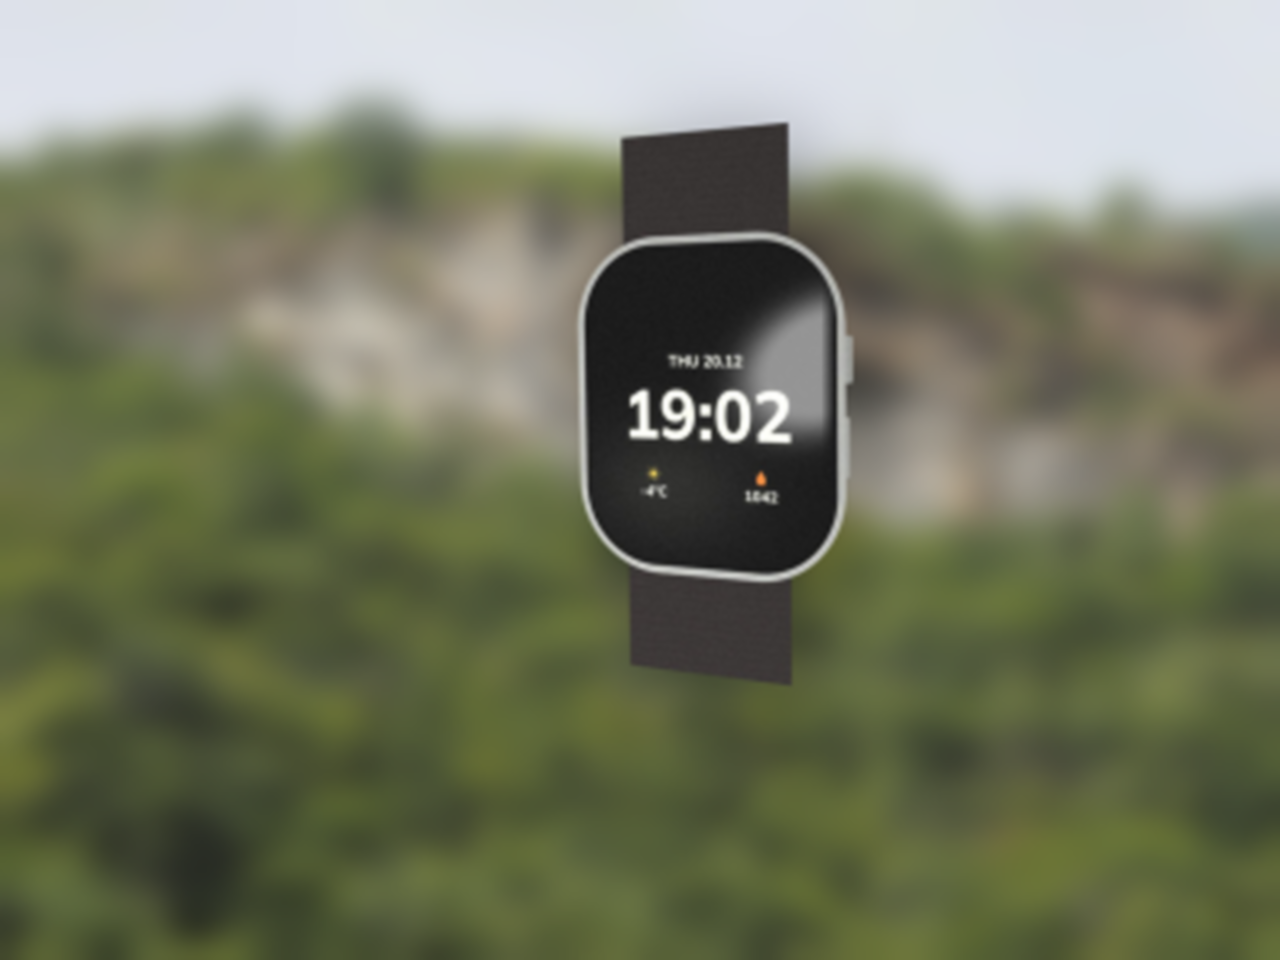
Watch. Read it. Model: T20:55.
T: T19:02
